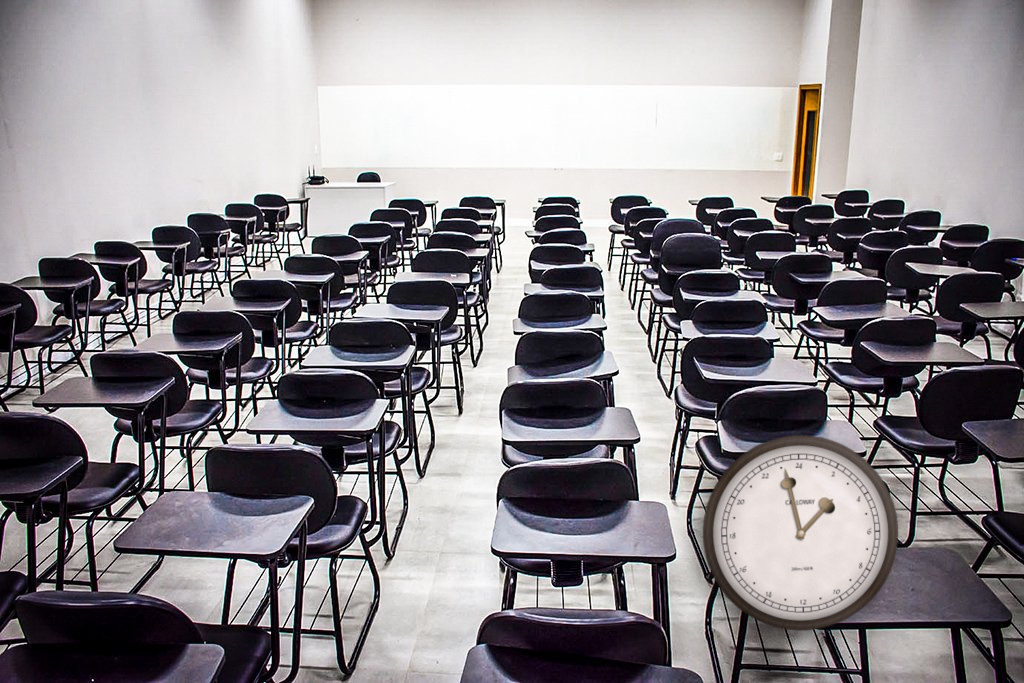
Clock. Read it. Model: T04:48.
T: T02:58
